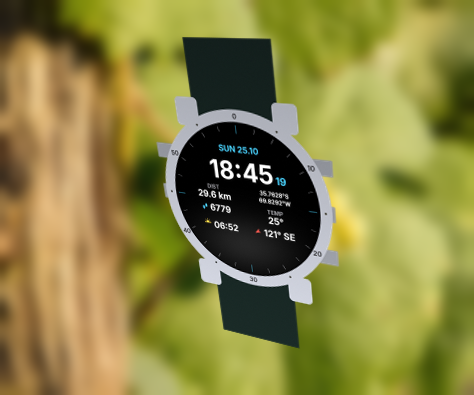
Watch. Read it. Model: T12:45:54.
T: T18:45:19
